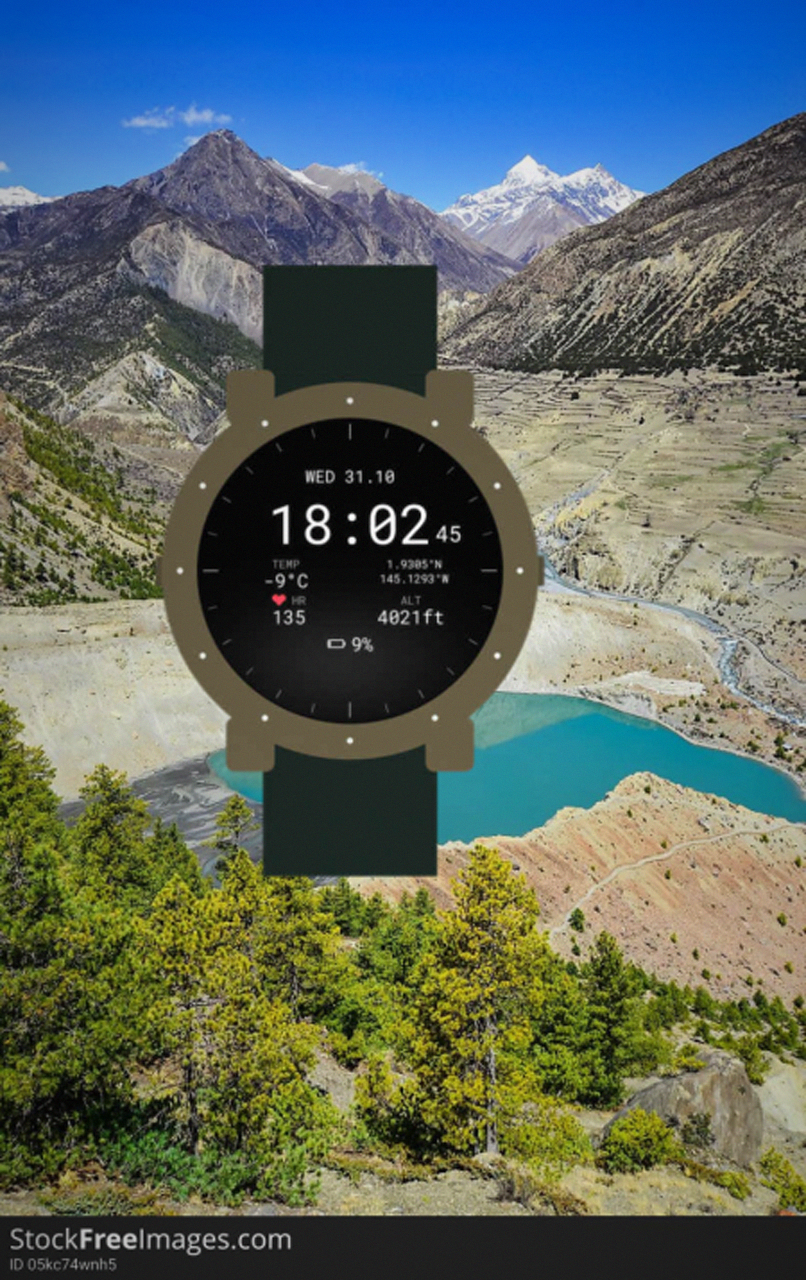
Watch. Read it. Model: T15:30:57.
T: T18:02:45
